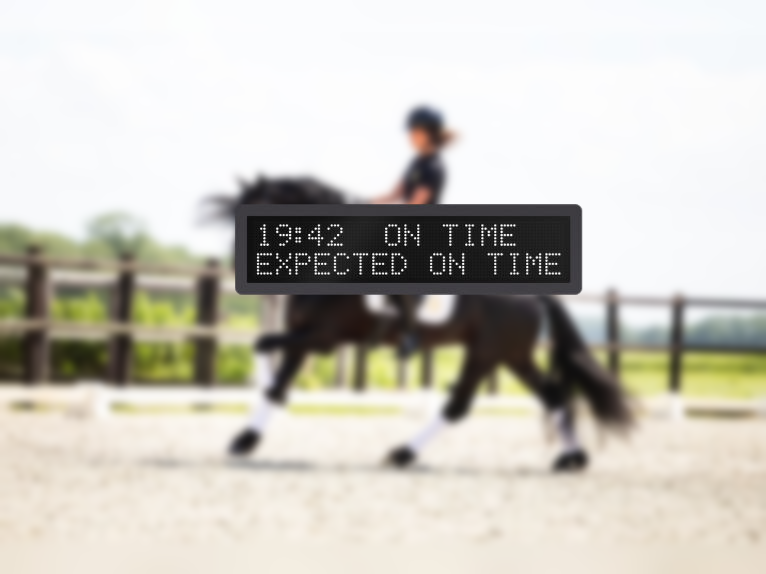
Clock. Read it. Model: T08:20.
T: T19:42
